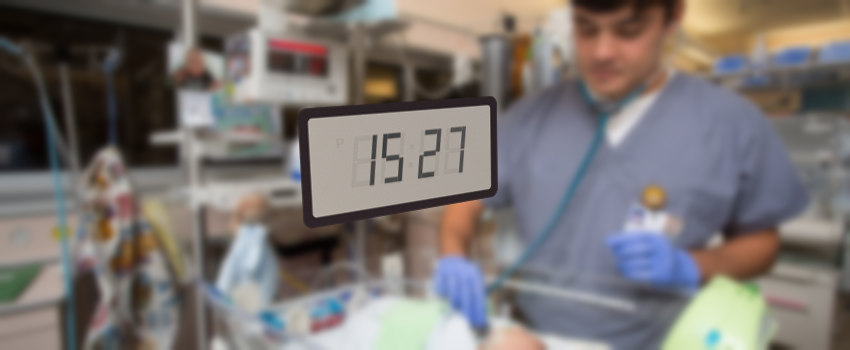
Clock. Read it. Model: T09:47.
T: T15:27
